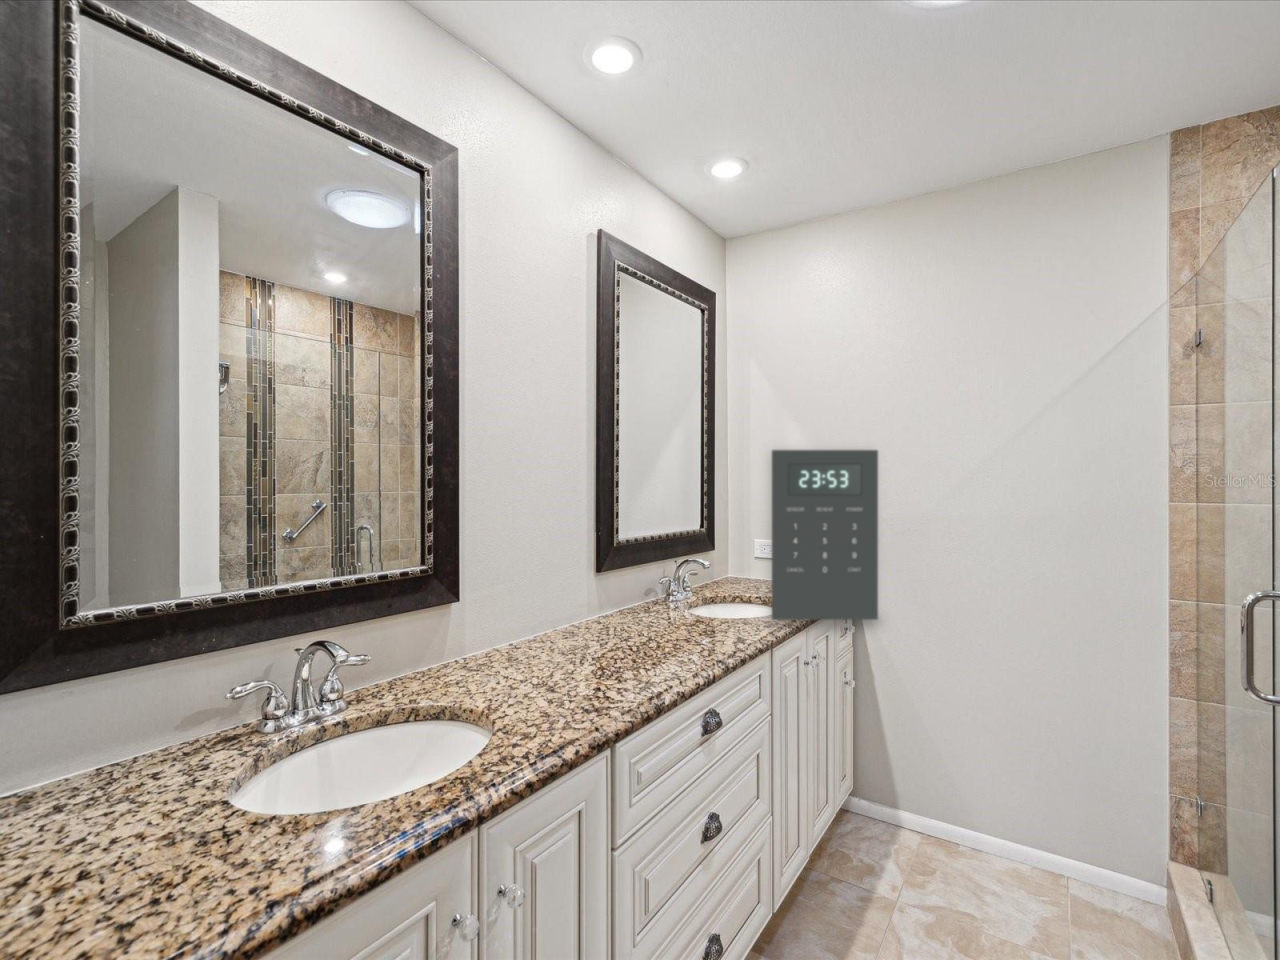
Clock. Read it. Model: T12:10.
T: T23:53
